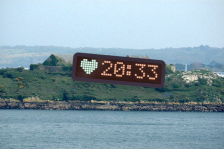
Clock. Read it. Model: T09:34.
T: T20:33
